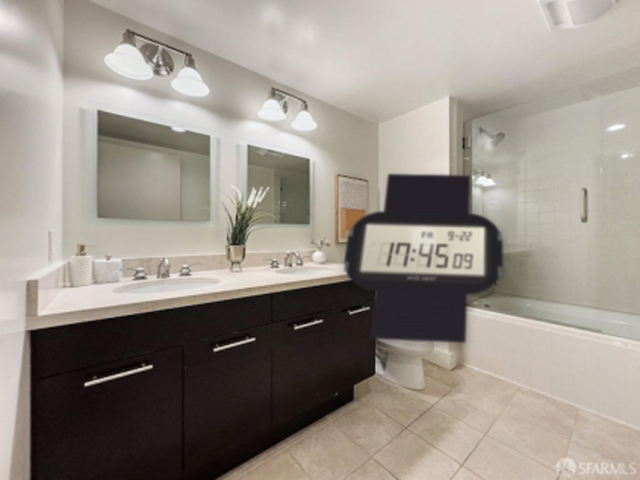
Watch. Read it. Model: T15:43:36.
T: T17:45:09
